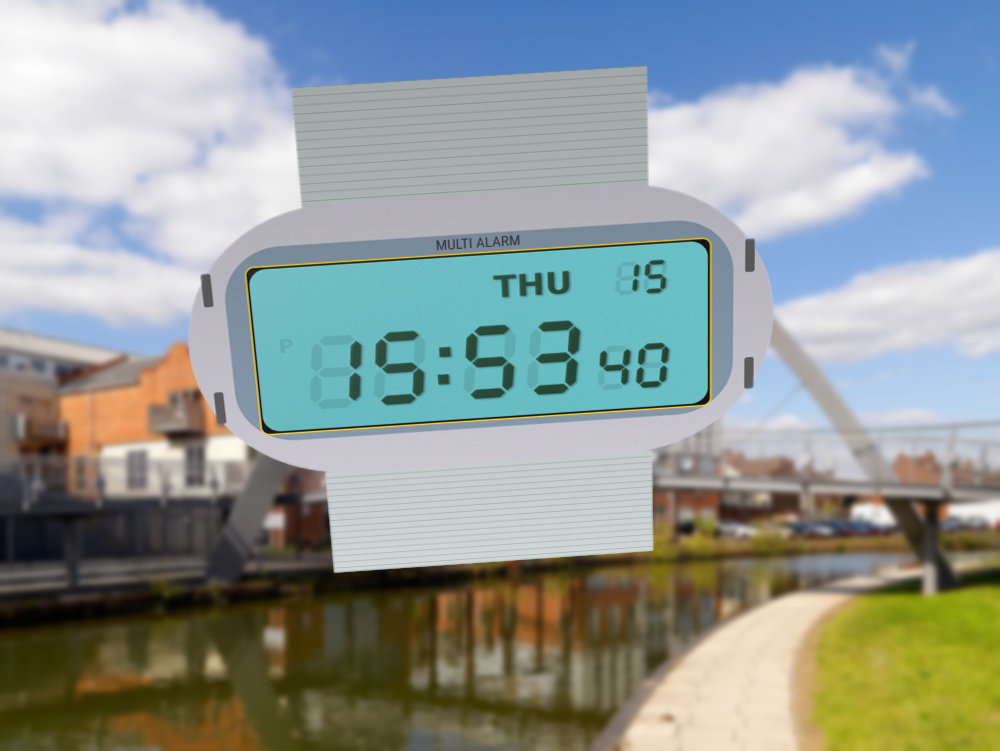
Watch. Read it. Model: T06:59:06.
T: T15:53:40
